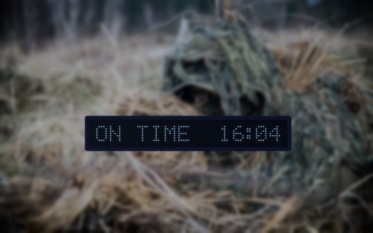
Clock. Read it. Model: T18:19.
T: T16:04
